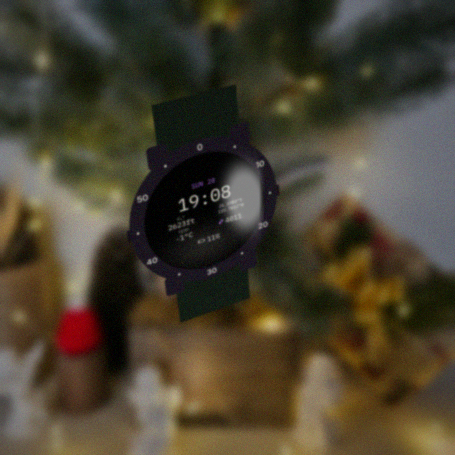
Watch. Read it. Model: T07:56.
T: T19:08
